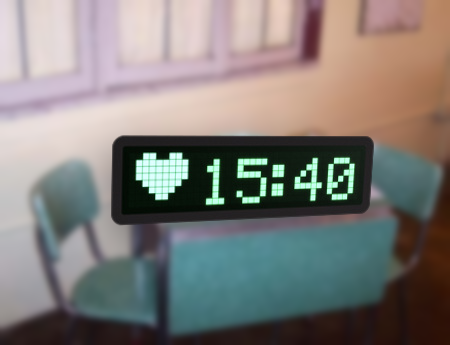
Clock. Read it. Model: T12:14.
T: T15:40
